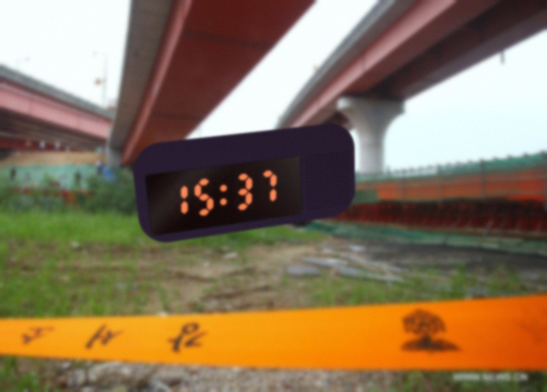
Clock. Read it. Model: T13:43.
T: T15:37
